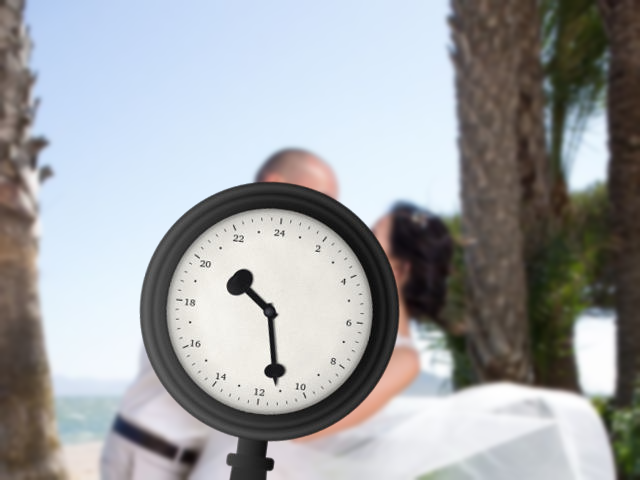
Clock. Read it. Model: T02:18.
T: T20:28
